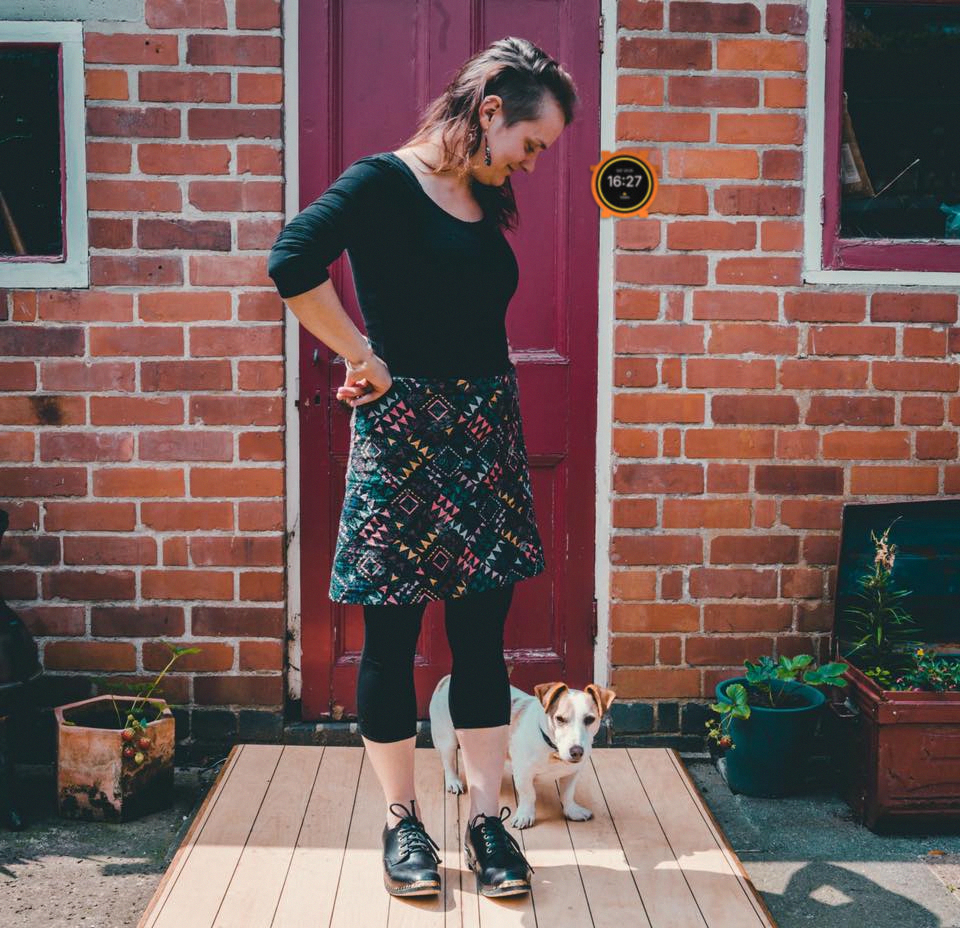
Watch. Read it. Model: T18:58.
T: T16:27
